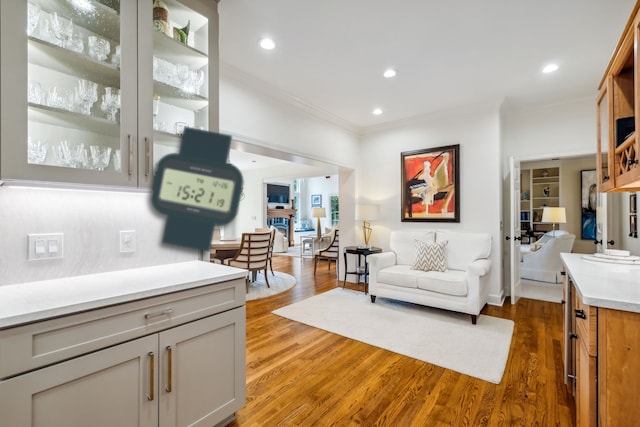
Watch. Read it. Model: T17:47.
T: T15:21
